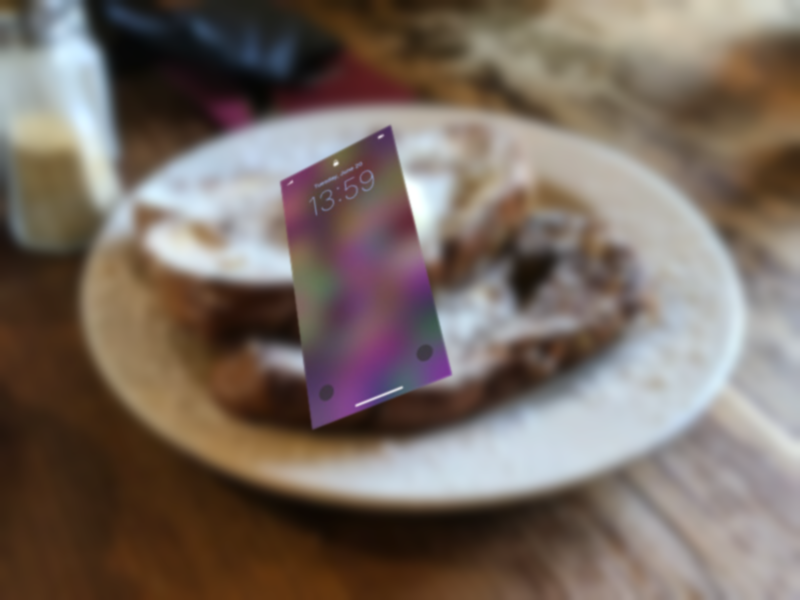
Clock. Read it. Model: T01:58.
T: T13:59
